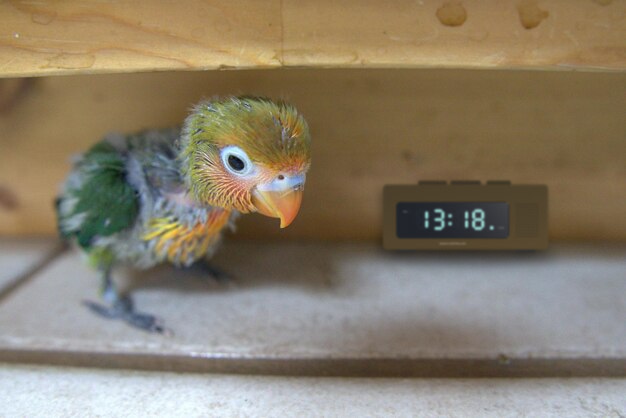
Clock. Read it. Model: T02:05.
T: T13:18
